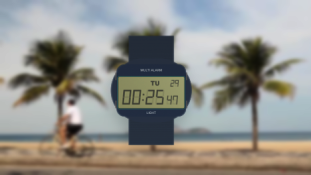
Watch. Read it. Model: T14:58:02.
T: T00:25:47
